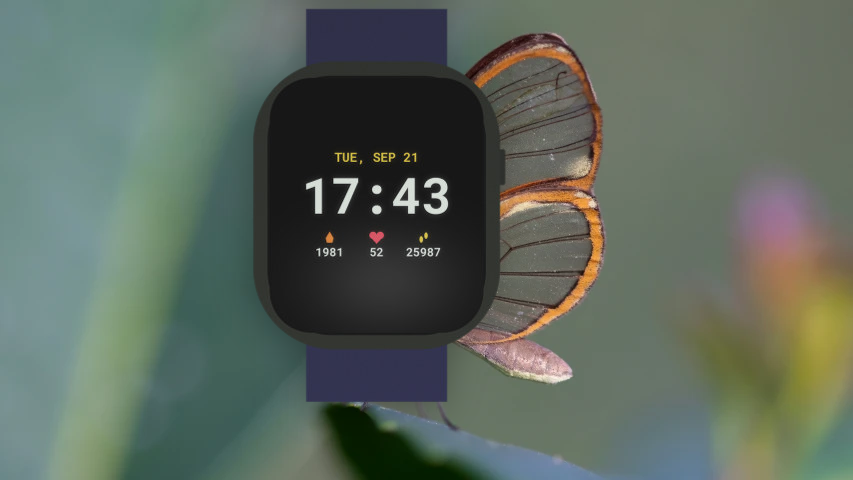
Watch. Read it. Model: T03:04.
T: T17:43
